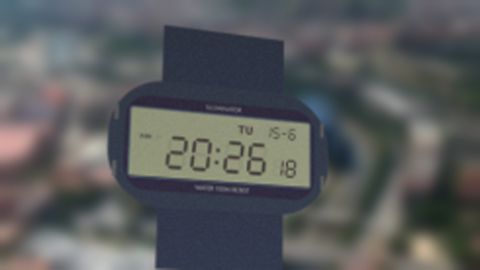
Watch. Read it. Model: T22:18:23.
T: T20:26:18
